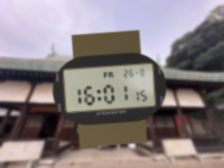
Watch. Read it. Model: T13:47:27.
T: T16:01:15
